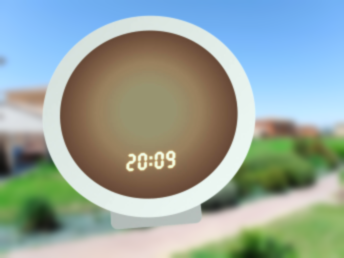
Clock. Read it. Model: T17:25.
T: T20:09
